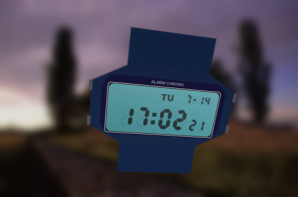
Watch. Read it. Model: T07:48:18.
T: T17:02:21
